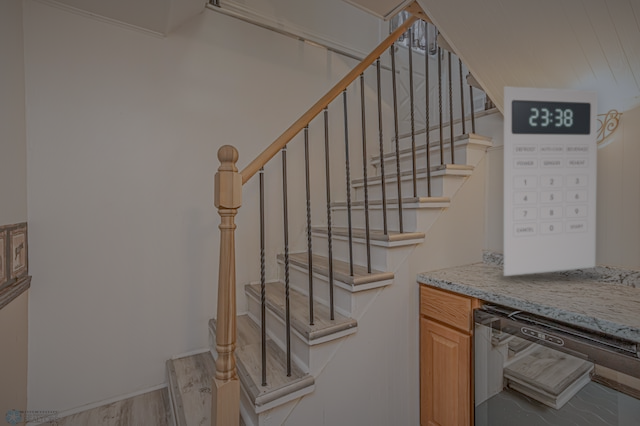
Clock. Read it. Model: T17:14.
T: T23:38
